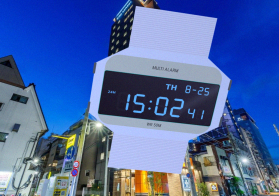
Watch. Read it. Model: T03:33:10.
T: T15:02:41
